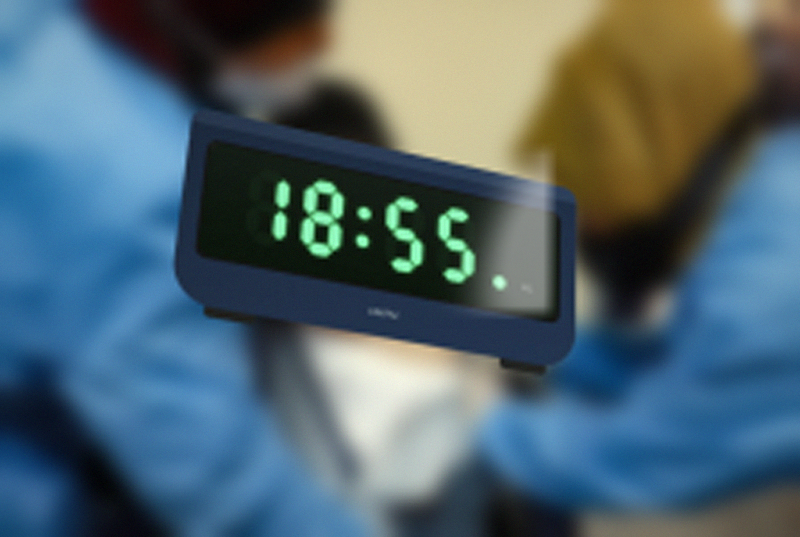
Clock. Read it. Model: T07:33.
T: T18:55
